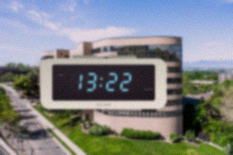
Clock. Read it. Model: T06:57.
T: T13:22
